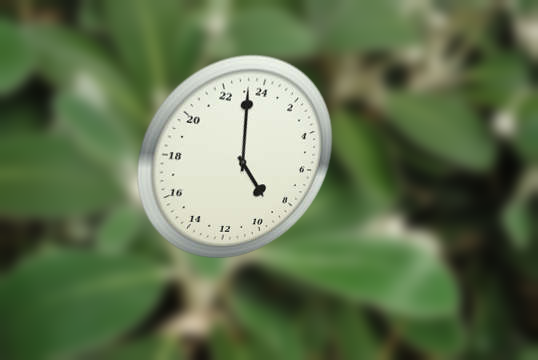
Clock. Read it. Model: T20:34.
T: T08:58
